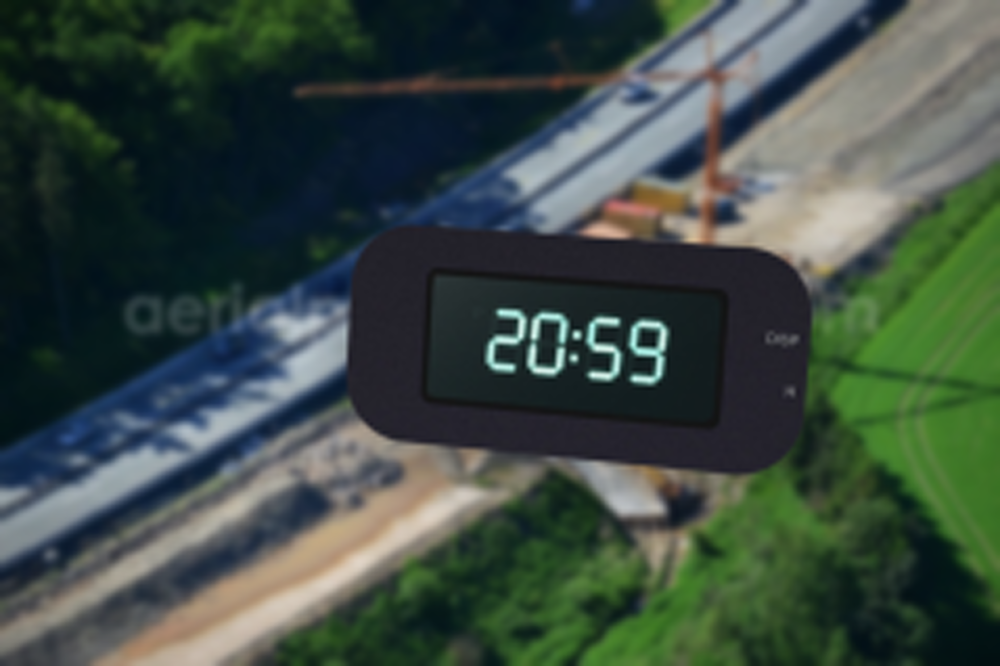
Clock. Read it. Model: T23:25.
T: T20:59
